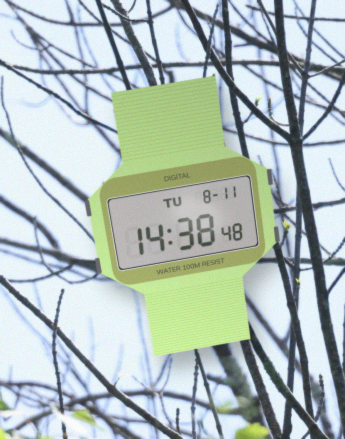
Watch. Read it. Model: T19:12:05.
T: T14:38:48
